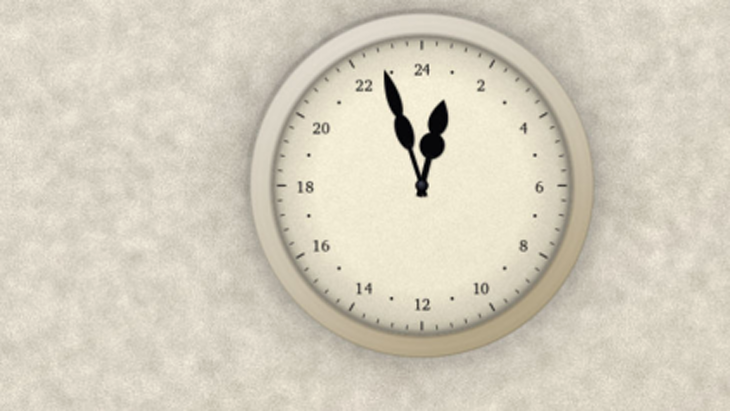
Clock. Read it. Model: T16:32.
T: T00:57
